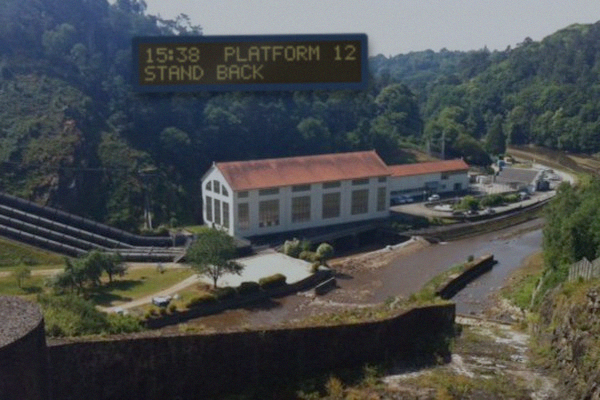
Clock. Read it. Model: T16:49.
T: T15:38
